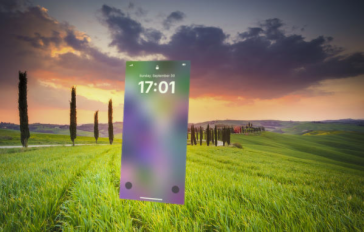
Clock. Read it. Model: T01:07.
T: T17:01
